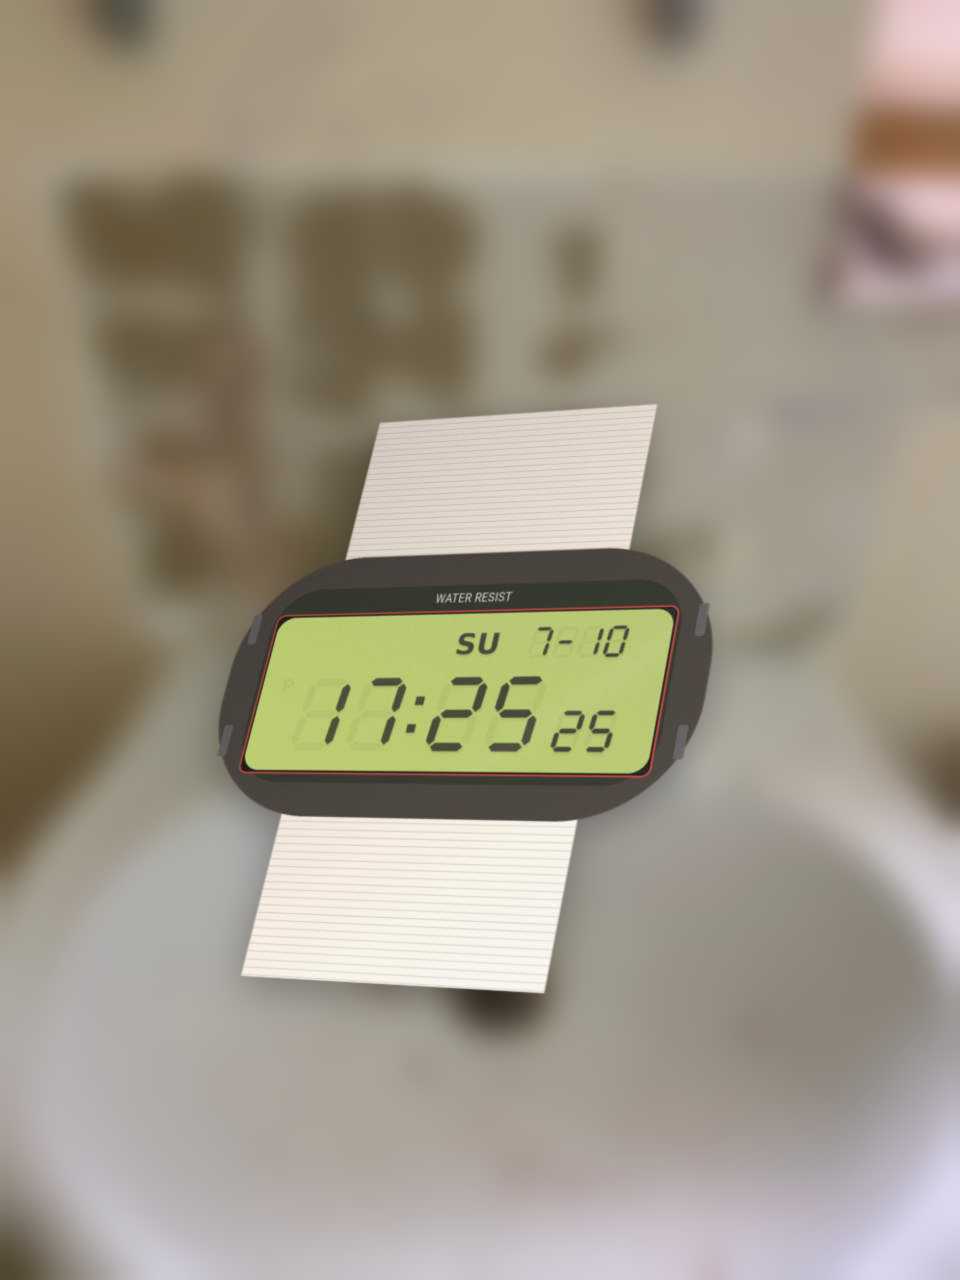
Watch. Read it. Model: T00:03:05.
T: T17:25:25
